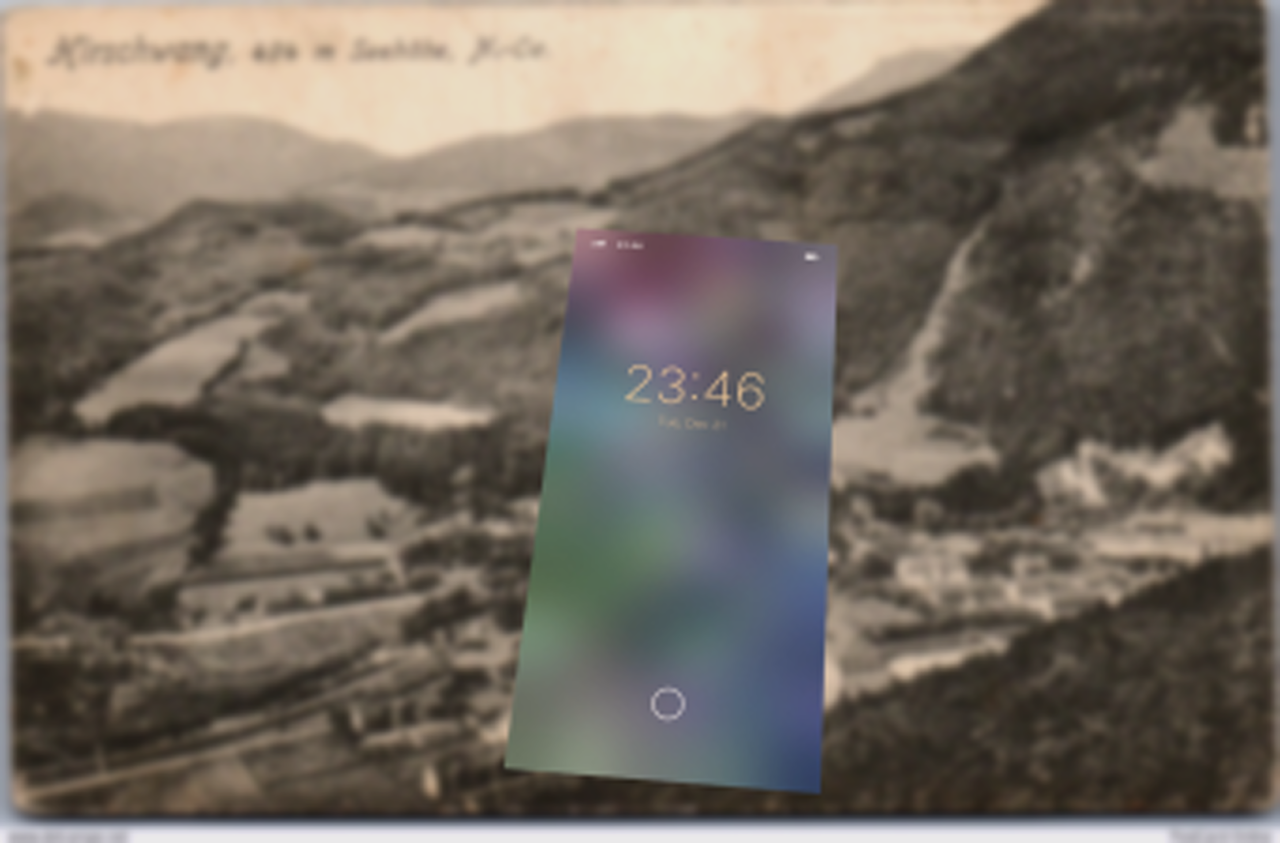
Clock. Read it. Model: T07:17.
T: T23:46
